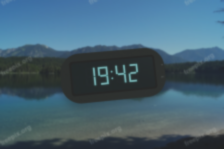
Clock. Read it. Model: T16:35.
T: T19:42
